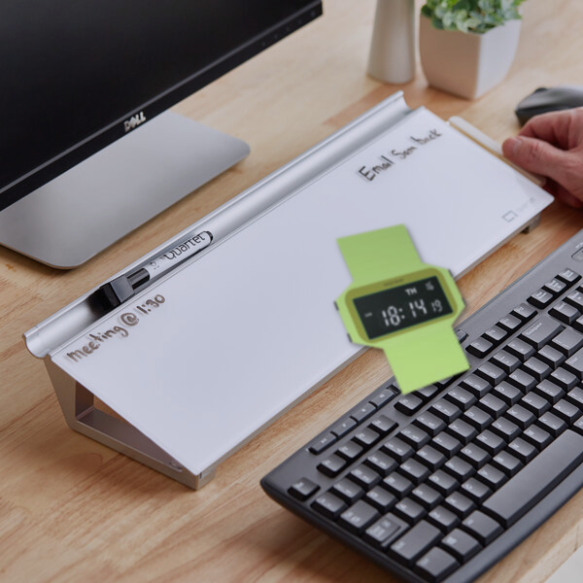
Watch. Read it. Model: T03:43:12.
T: T18:14:19
